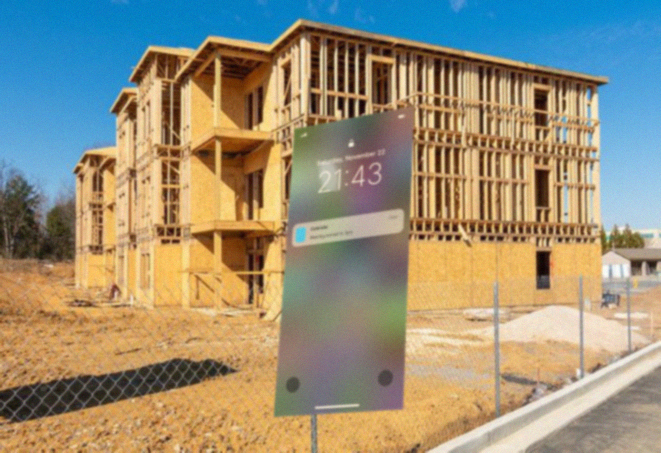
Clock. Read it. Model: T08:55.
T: T21:43
